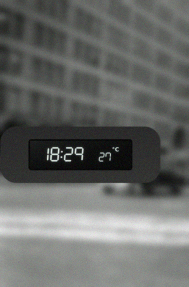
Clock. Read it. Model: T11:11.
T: T18:29
